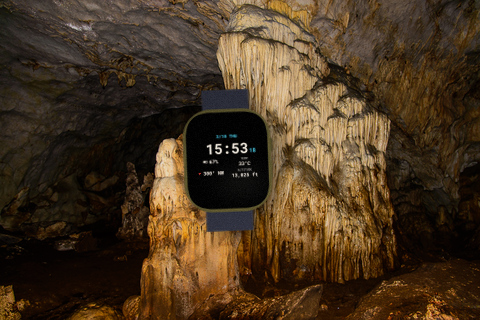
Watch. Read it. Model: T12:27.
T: T15:53
